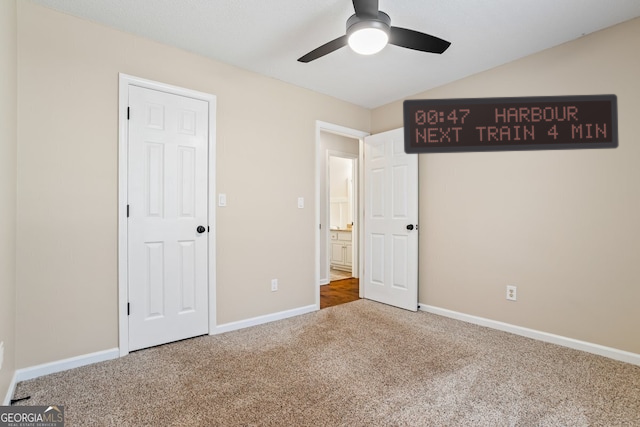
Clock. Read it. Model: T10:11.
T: T00:47
